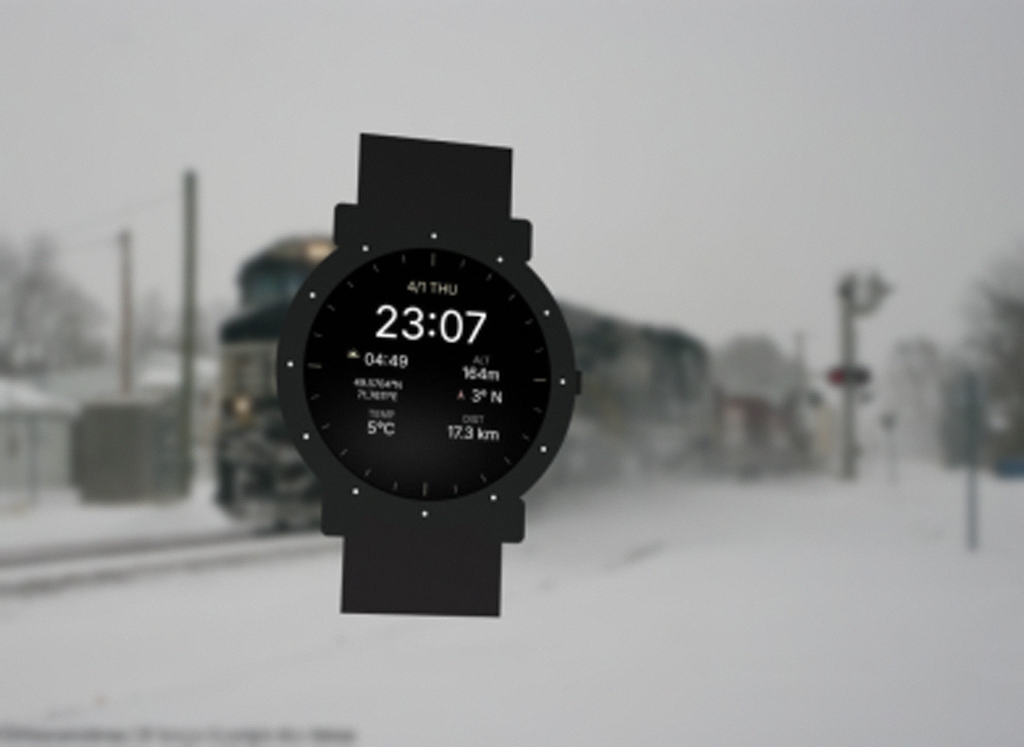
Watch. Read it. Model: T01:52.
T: T23:07
